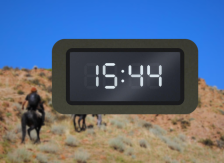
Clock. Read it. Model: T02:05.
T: T15:44
